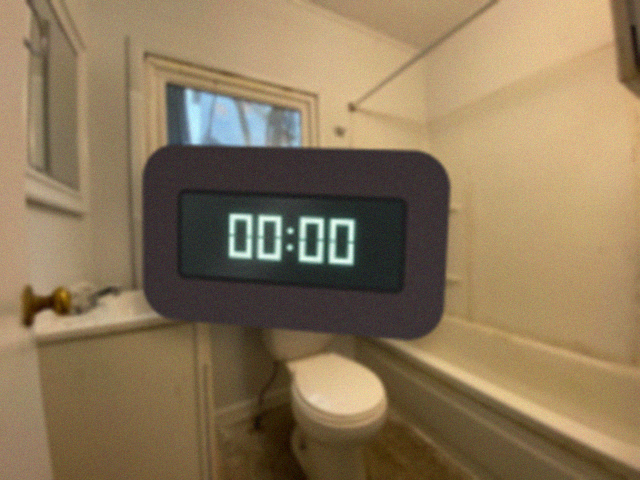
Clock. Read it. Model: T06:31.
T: T00:00
